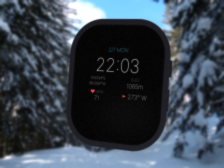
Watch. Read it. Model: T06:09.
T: T22:03
